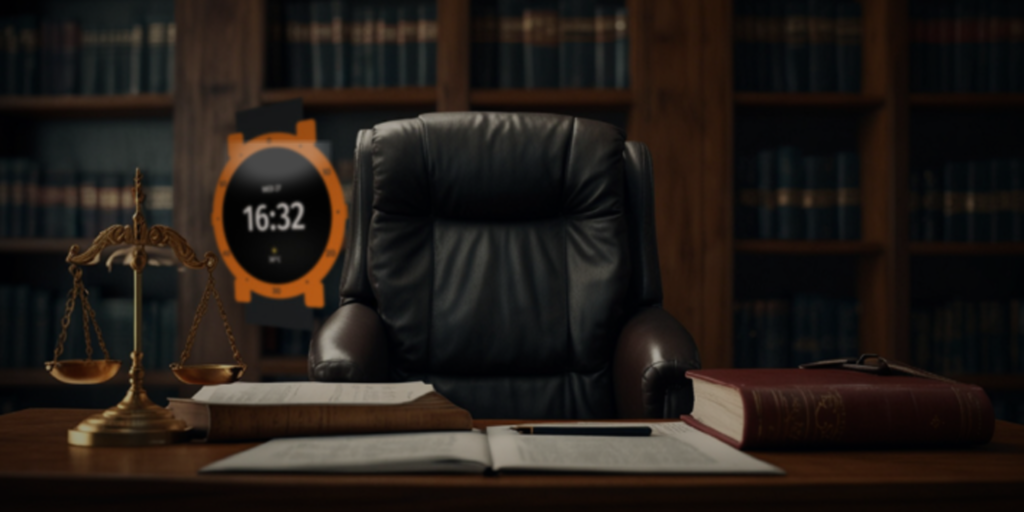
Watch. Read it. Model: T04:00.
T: T16:32
